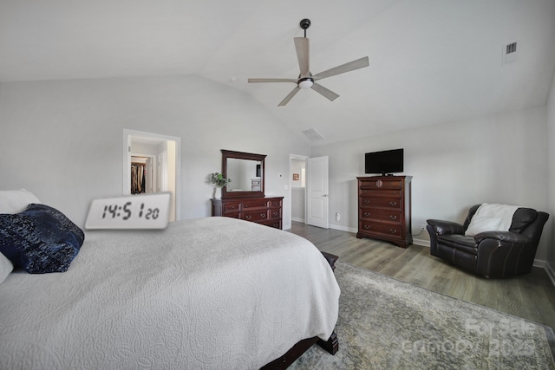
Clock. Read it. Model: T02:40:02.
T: T14:51:20
